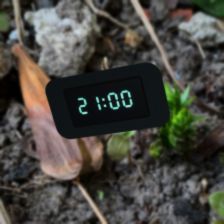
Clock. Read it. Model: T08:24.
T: T21:00
